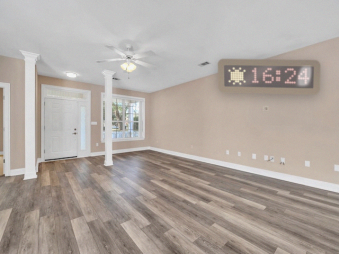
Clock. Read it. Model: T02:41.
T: T16:24
